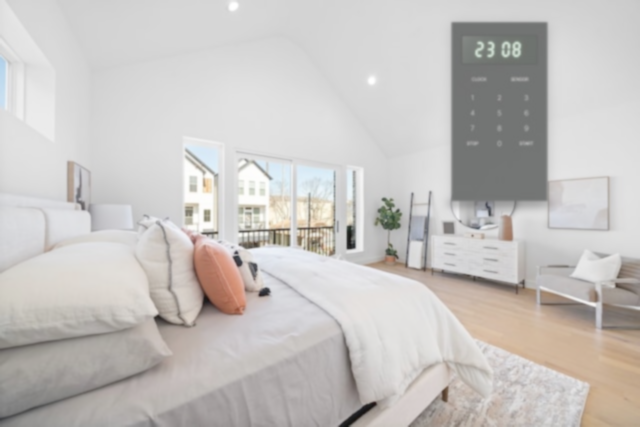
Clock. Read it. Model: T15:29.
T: T23:08
